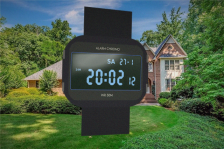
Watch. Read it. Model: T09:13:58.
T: T20:02:12
